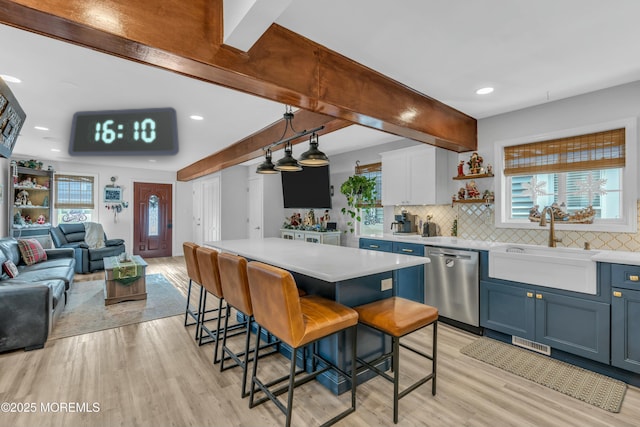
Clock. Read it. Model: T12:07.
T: T16:10
